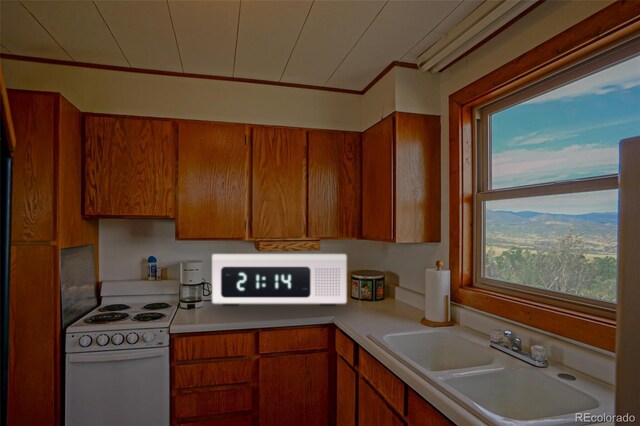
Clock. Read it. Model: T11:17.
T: T21:14
